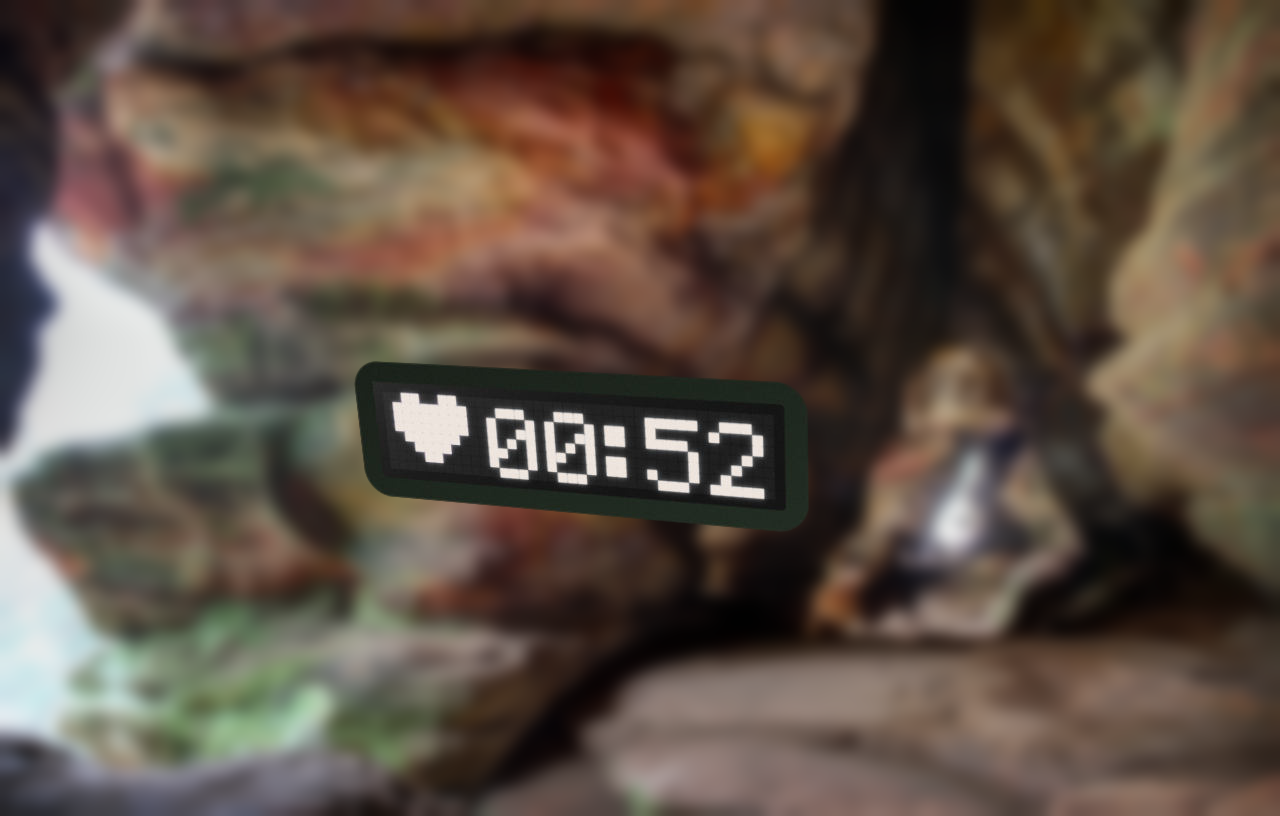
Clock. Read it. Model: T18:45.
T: T00:52
